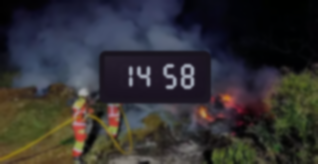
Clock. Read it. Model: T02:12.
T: T14:58
